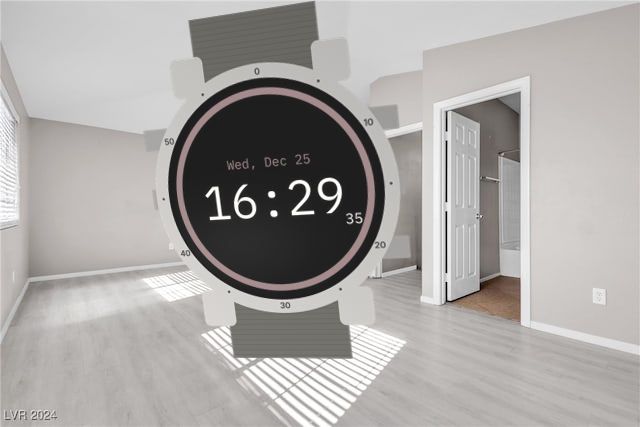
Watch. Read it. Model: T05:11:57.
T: T16:29:35
